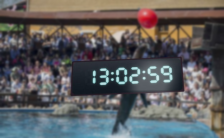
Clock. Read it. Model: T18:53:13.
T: T13:02:59
